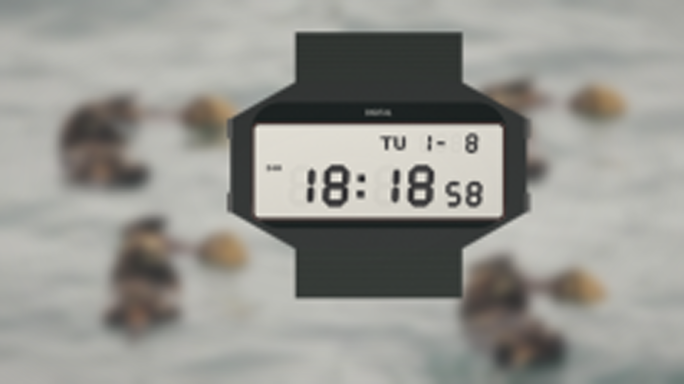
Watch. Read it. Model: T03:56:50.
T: T18:18:58
